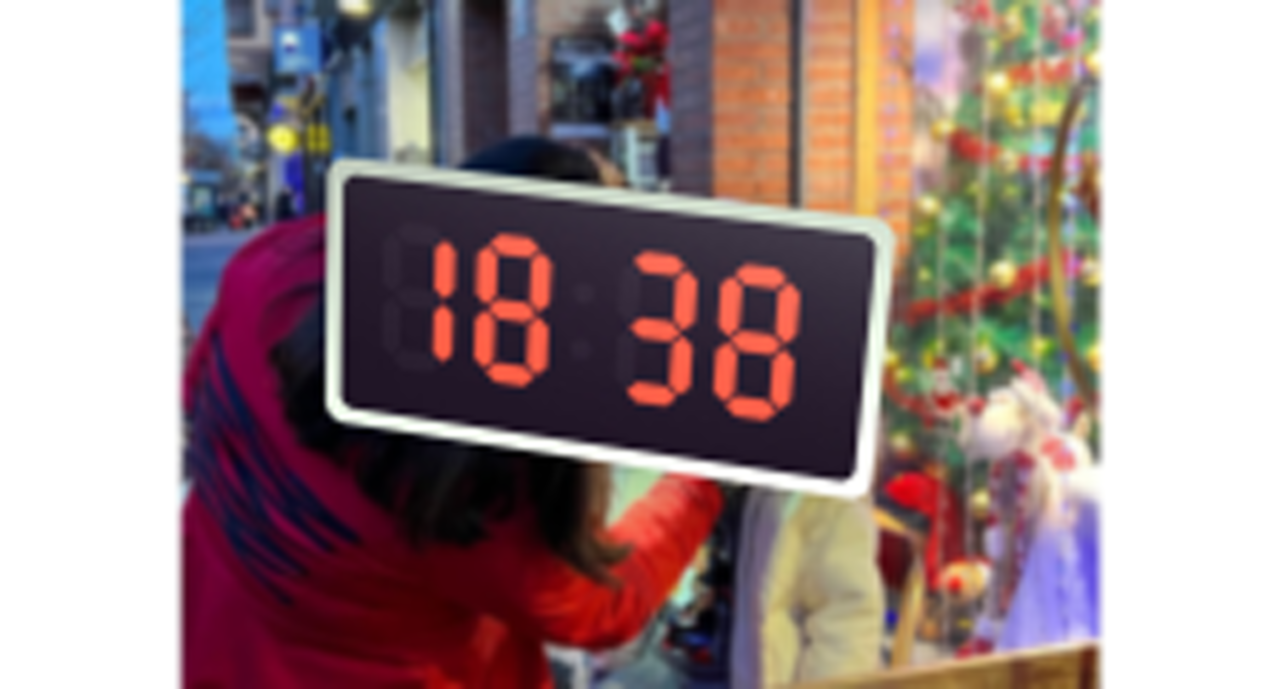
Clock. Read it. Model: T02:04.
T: T18:38
